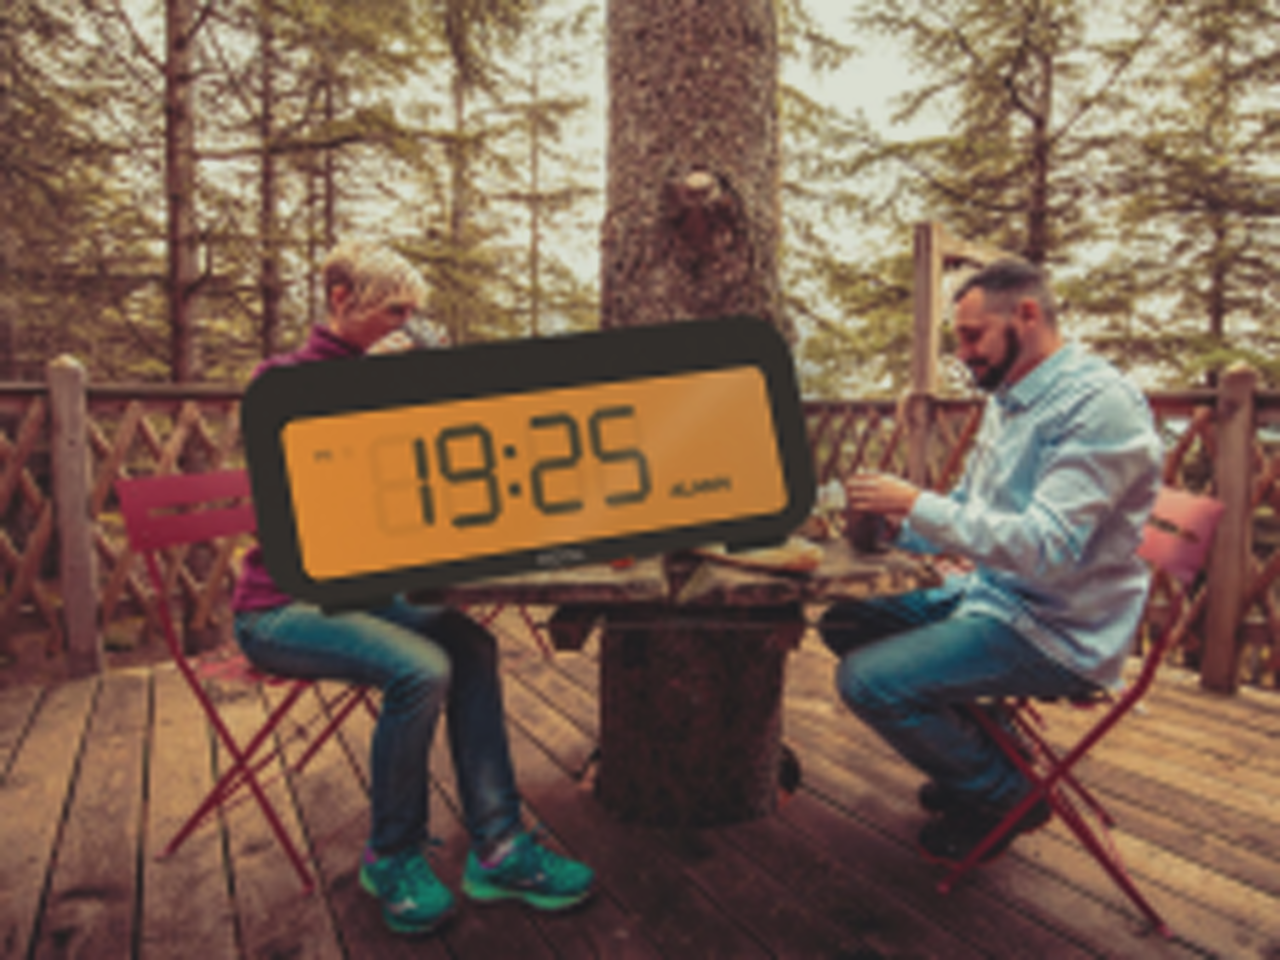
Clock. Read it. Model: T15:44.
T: T19:25
